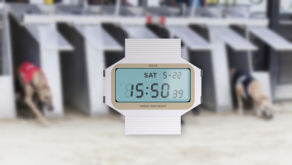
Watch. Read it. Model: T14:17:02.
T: T15:50:39
